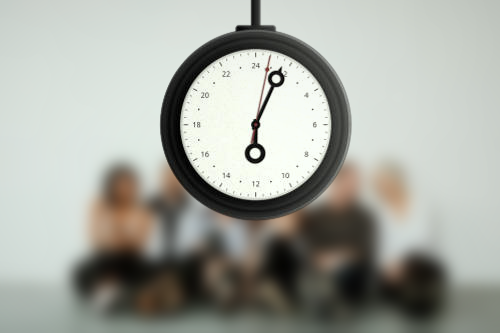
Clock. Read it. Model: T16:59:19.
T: T12:04:02
